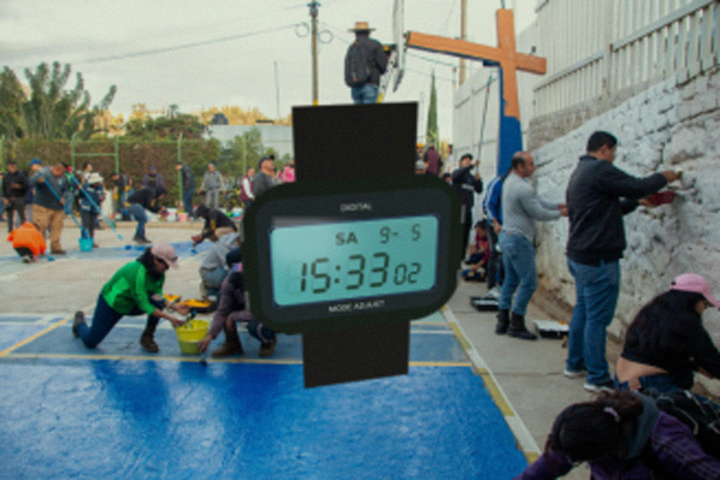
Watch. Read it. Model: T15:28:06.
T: T15:33:02
